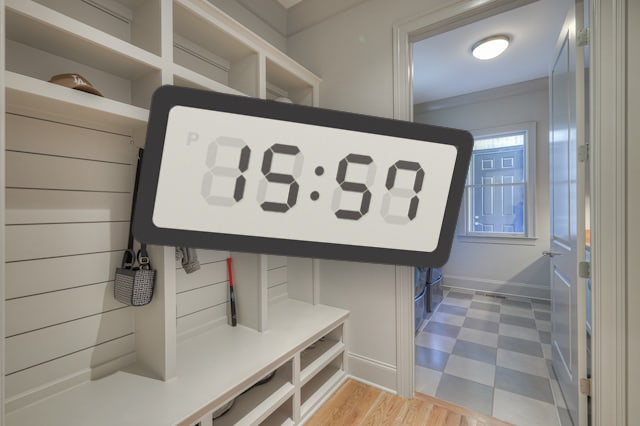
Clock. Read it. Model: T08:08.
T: T15:57
